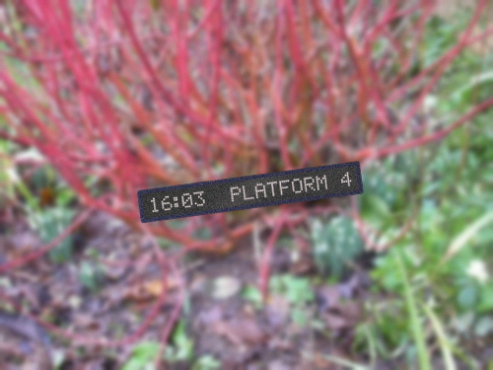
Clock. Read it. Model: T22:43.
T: T16:03
